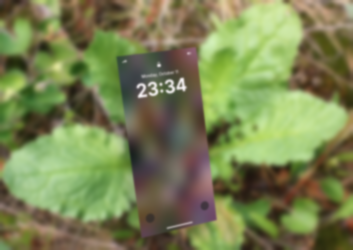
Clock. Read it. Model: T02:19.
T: T23:34
